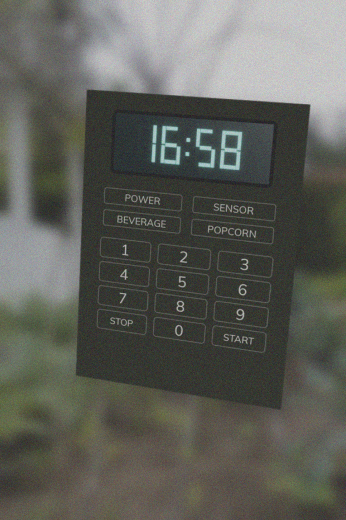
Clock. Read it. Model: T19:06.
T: T16:58
